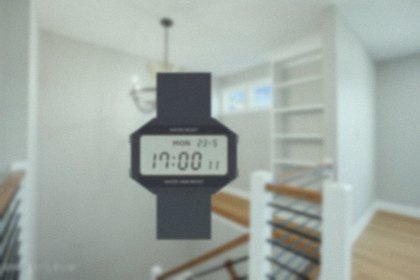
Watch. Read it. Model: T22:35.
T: T17:00
